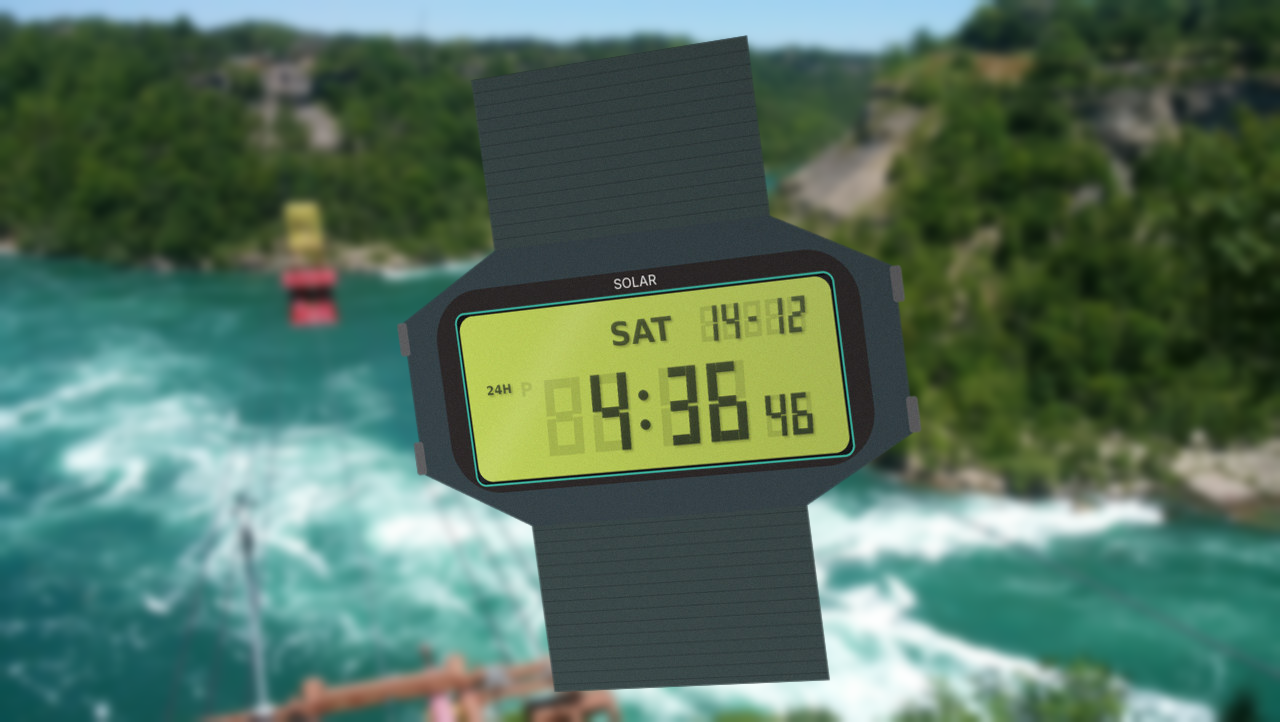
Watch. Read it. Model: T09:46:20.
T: T04:36:46
